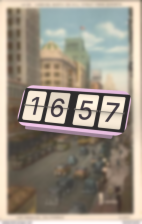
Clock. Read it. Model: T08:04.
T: T16:57
